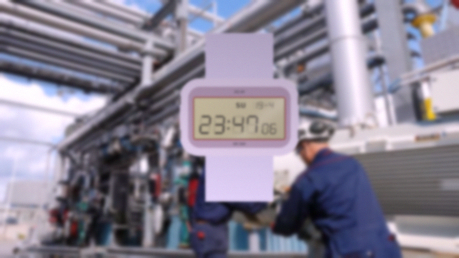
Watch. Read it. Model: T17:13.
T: T23:47
